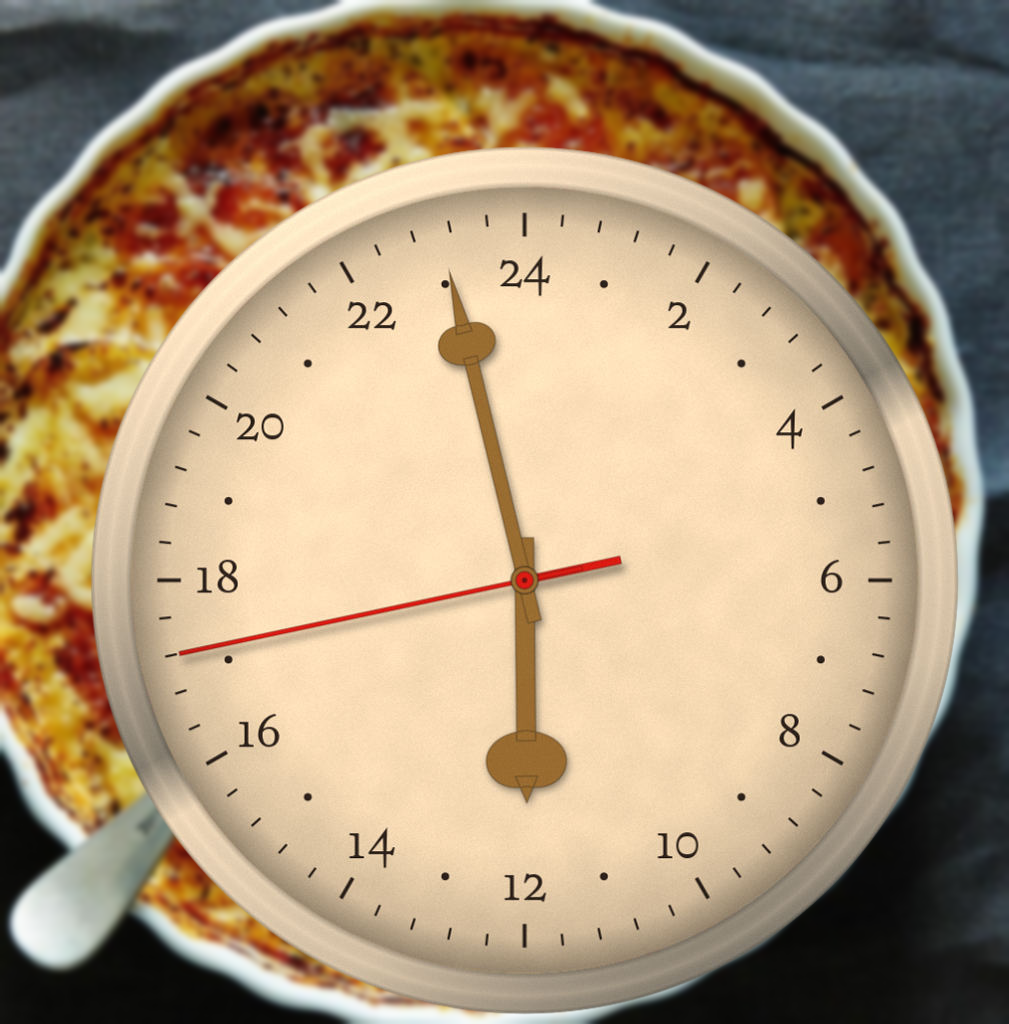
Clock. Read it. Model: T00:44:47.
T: T11:57:43
